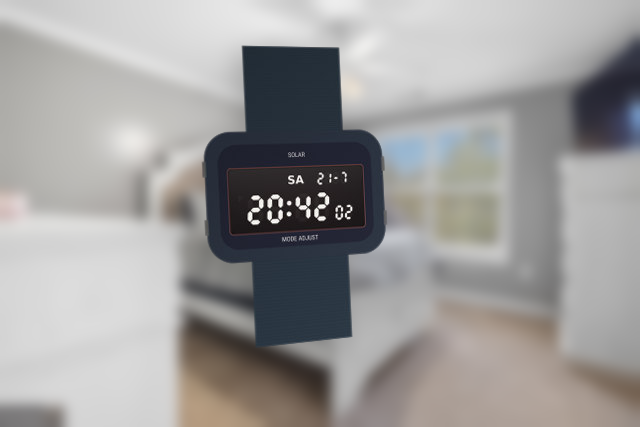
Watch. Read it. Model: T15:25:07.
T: T20:42:02
